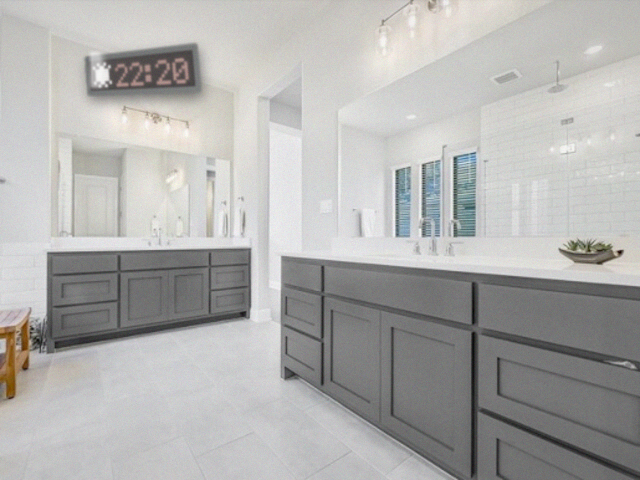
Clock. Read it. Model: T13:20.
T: T22:20
